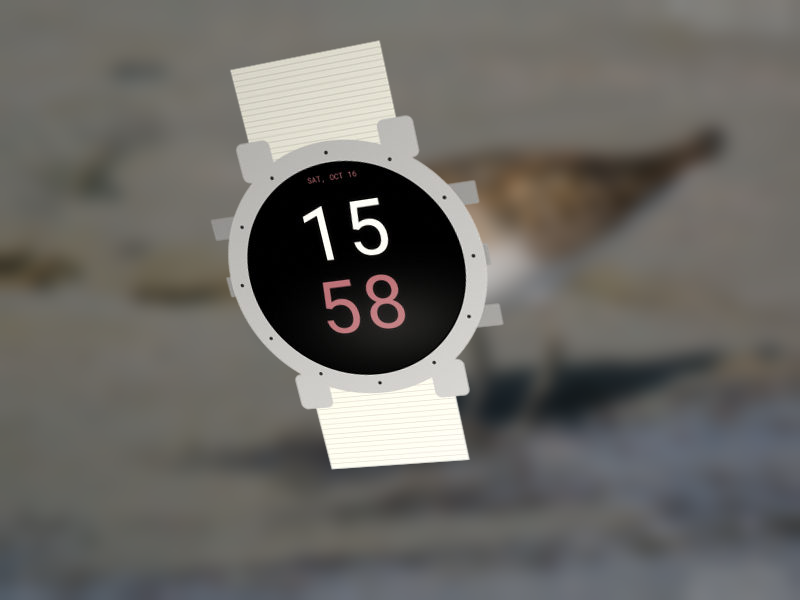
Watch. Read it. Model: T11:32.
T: T15:58
